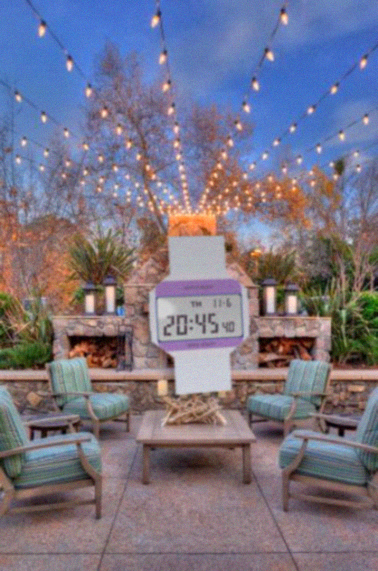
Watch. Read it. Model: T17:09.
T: T20:45
